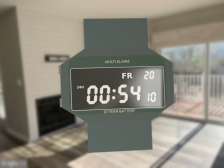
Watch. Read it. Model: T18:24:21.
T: T00:54:10
